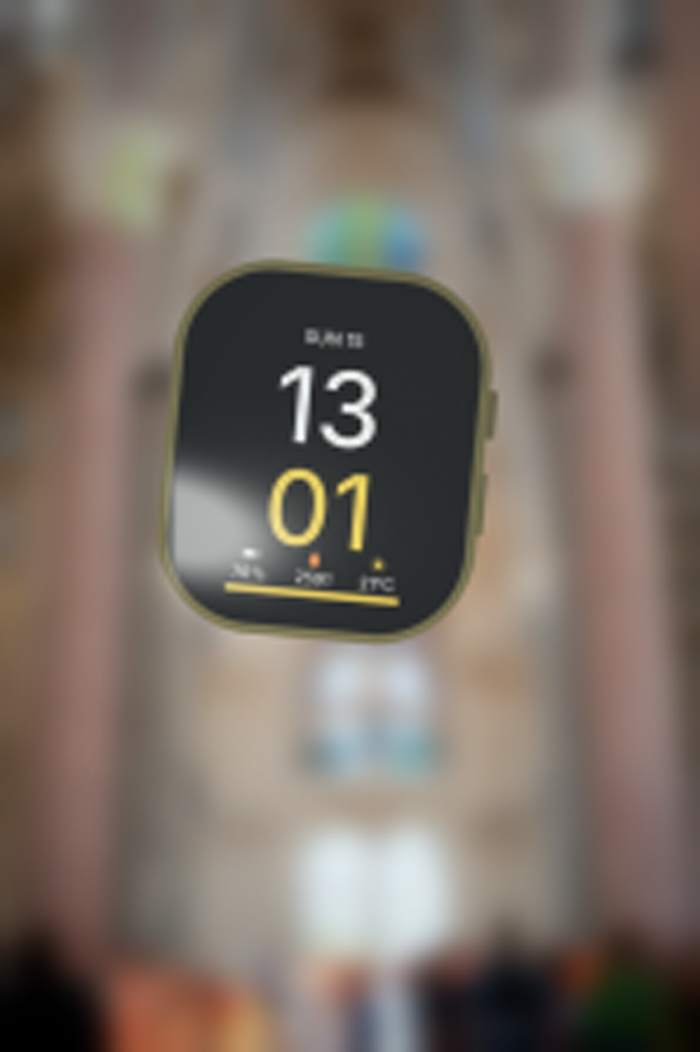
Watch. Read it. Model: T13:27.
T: T13:01
